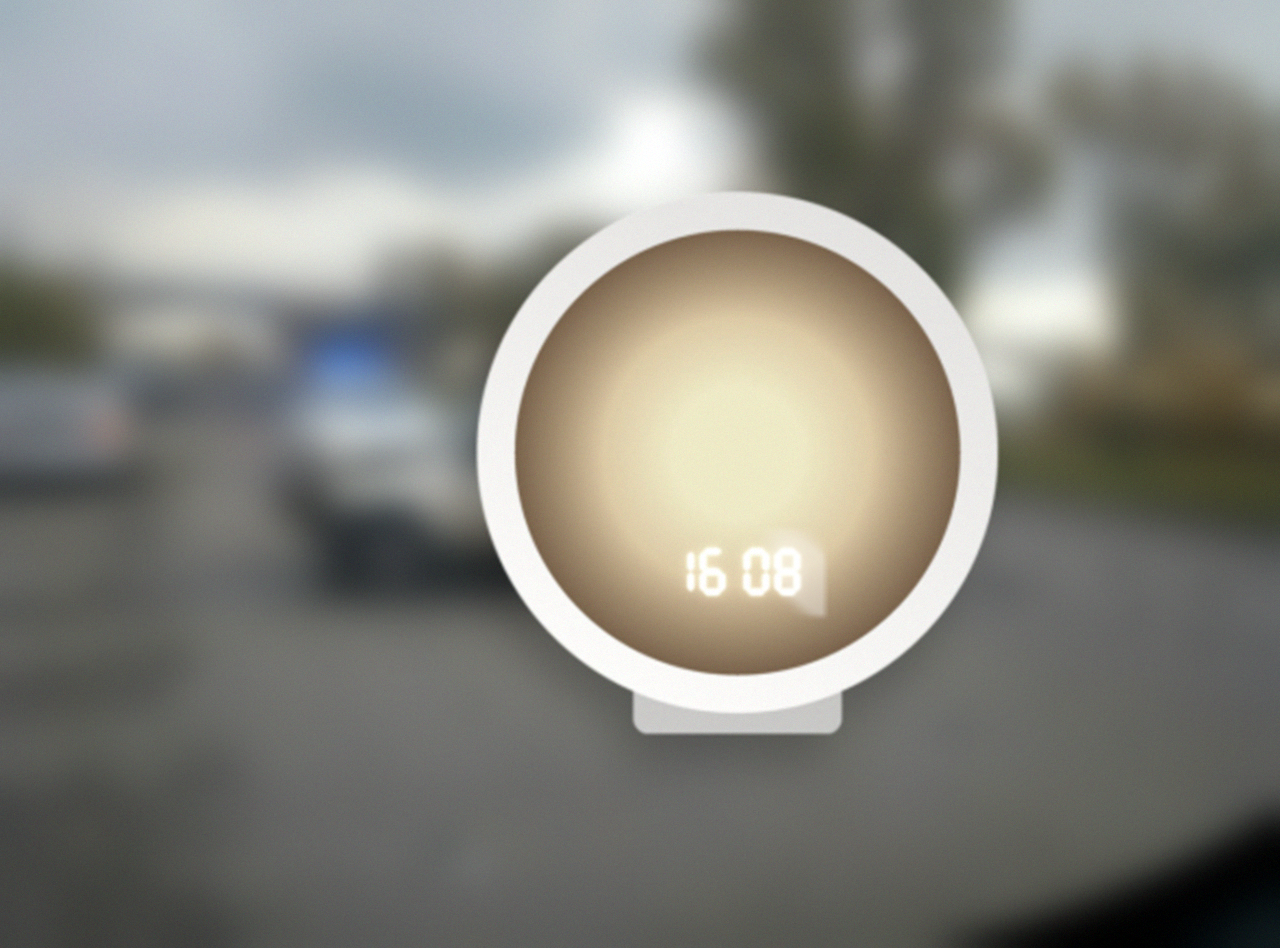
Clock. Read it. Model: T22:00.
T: T16:08
